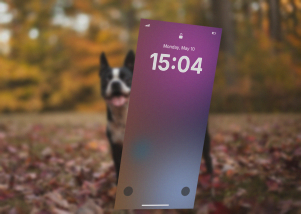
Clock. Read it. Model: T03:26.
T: T15:04
